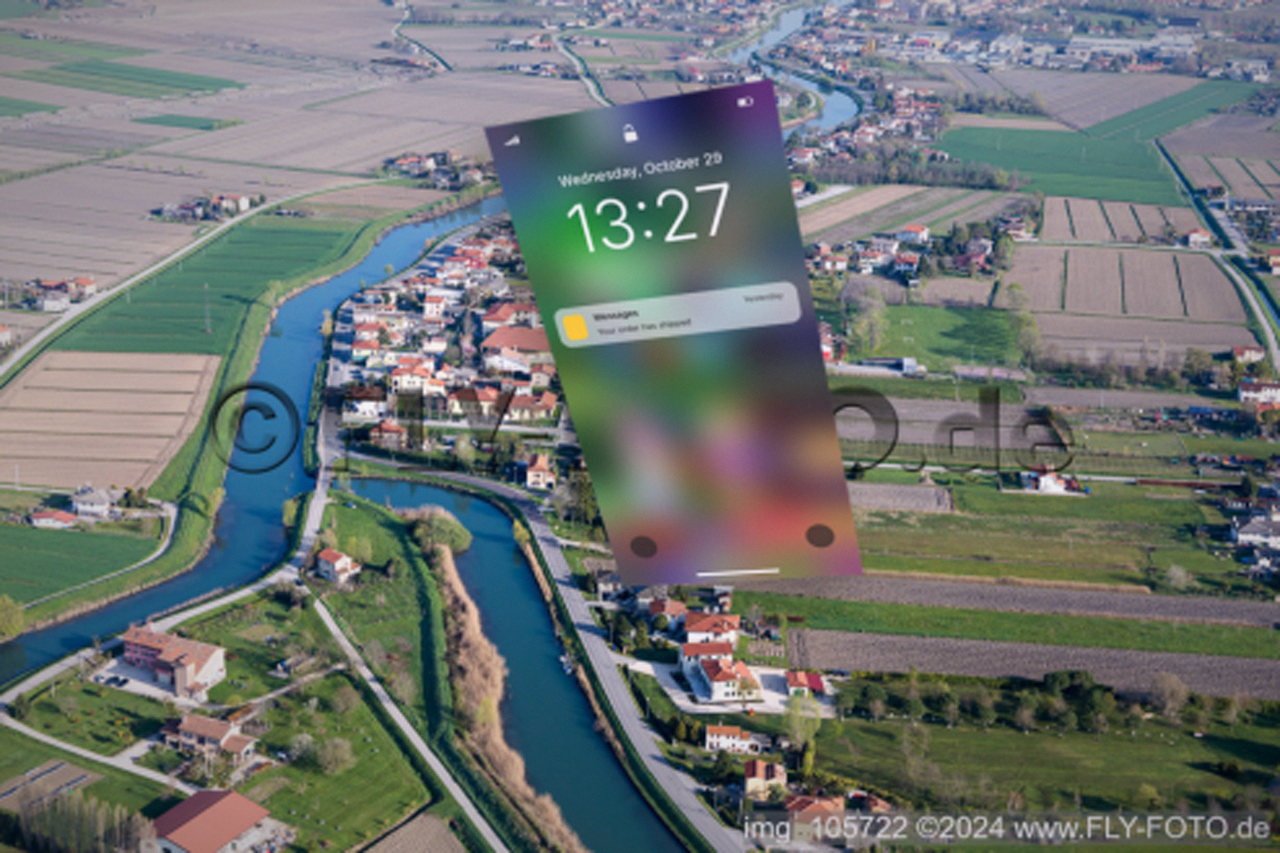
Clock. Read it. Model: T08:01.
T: T13:27
